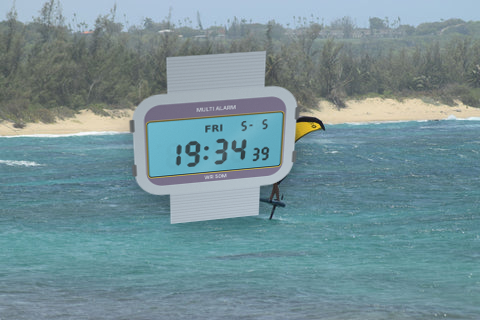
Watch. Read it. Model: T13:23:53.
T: T19:34:39
